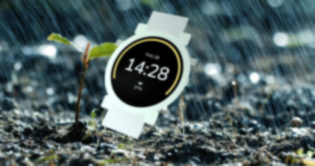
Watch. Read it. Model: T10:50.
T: T14:28
